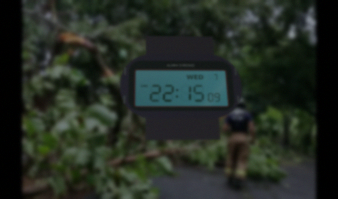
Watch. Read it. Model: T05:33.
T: T22:15
